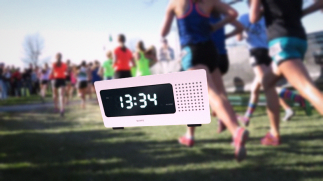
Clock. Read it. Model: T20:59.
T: T13:34
